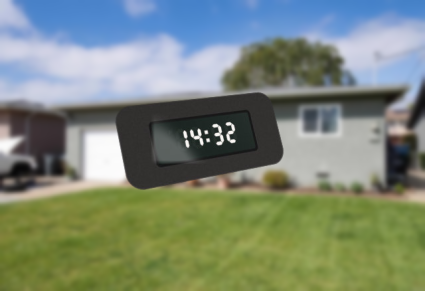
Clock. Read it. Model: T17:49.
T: T14:32
